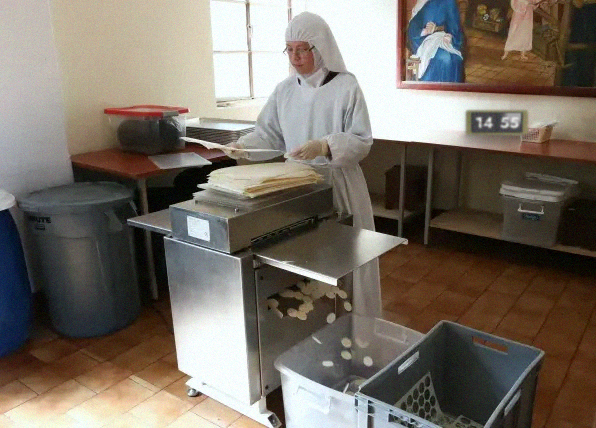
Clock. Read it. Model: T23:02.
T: T14:55
